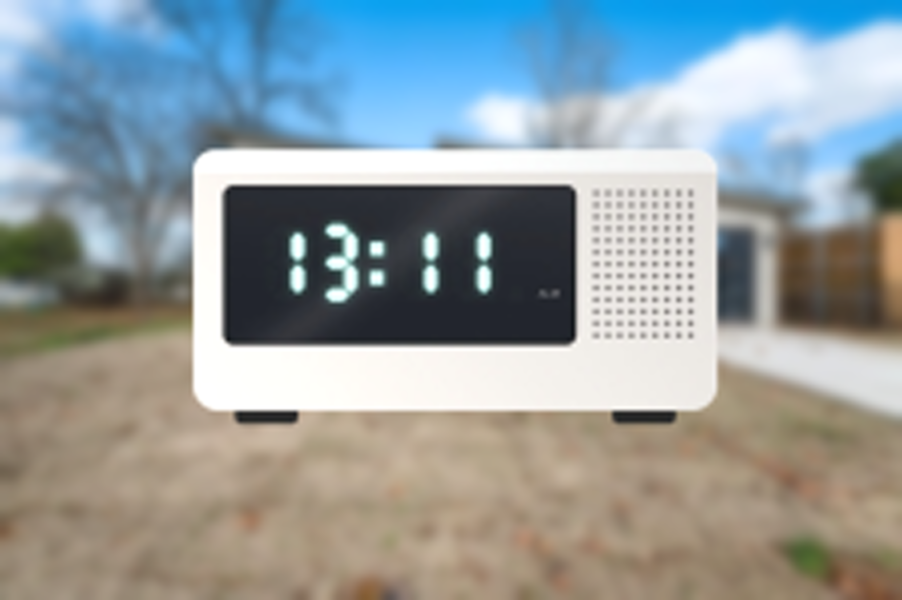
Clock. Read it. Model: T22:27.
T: T13:11
